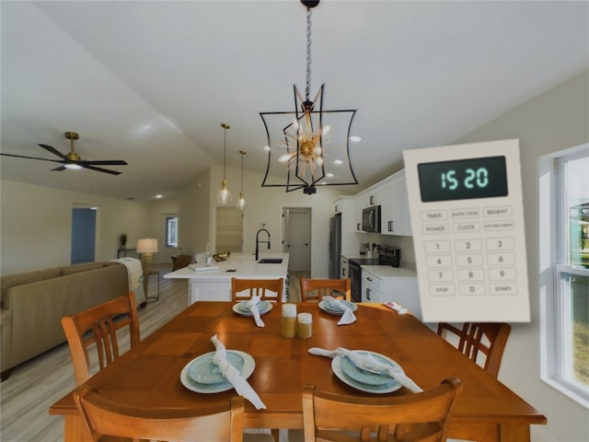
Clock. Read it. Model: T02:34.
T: T15:20
